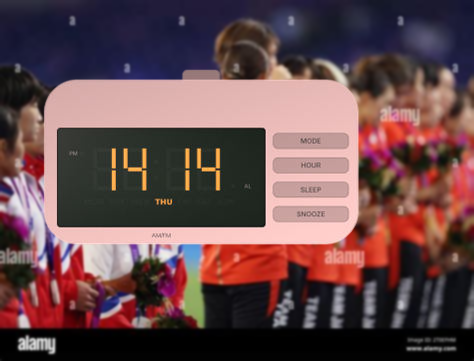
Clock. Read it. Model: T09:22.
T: T14:14
